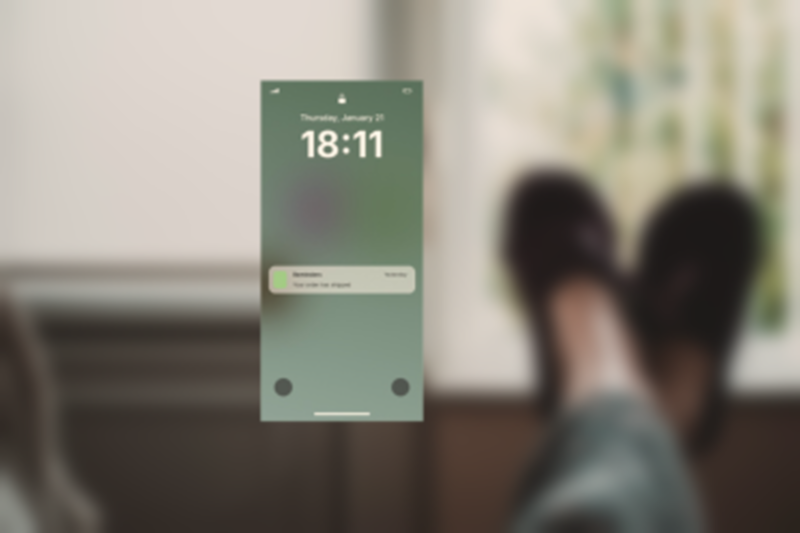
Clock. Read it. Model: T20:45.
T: T18:11
